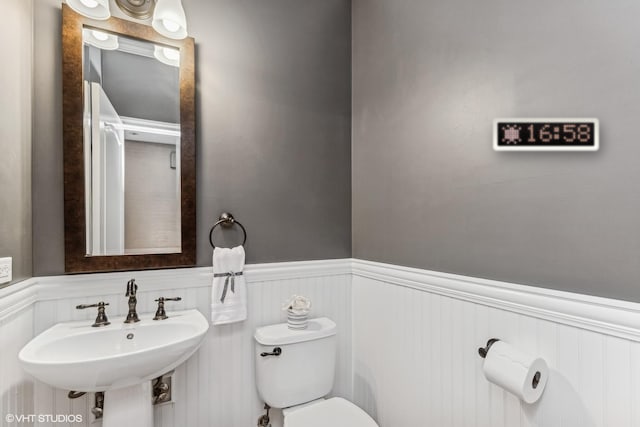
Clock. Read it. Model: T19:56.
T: T16:58
